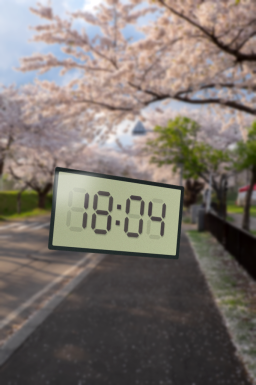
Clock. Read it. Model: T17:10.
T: T18:04
